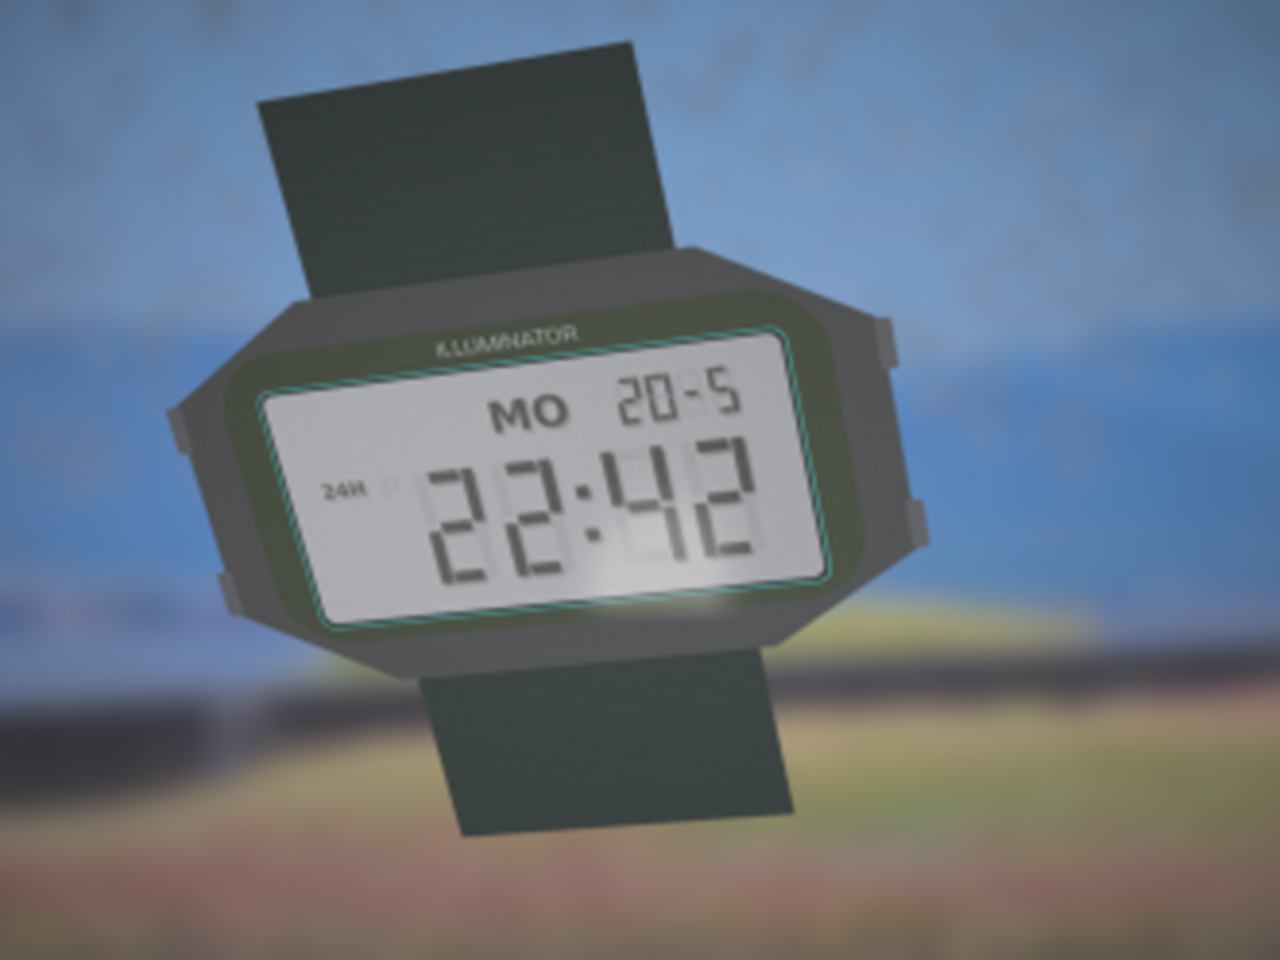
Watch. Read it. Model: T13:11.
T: T22:42
